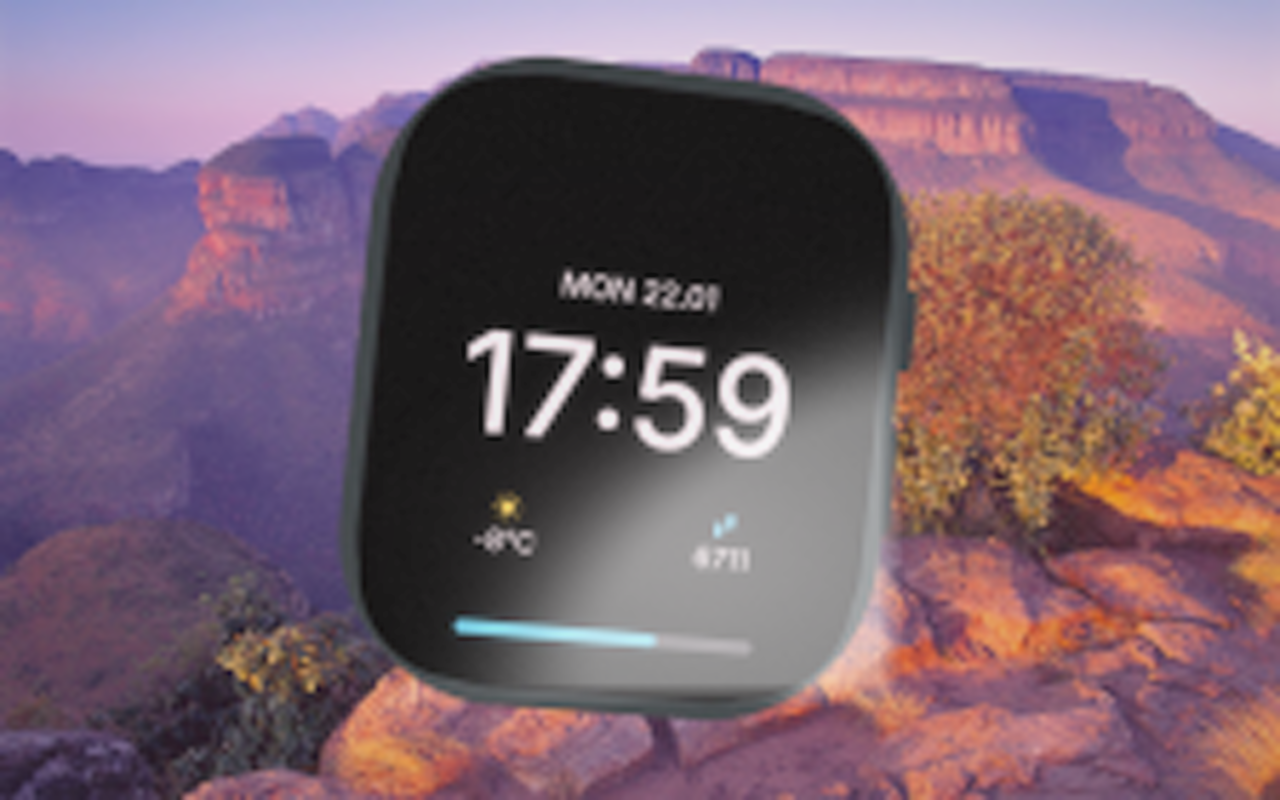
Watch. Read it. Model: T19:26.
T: T17:59
